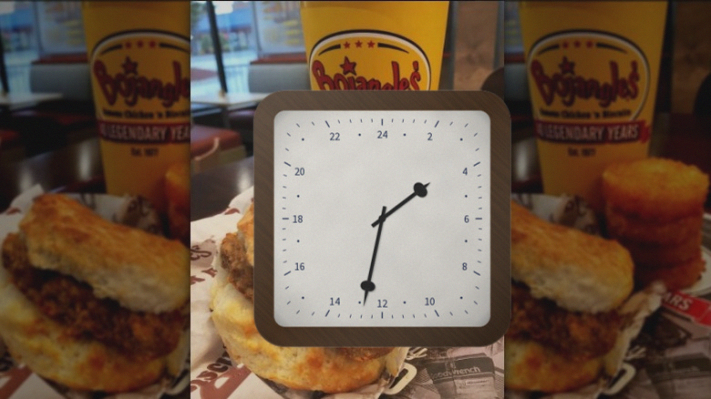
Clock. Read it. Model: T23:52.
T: T03:32
